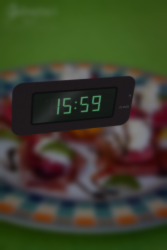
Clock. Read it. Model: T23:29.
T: T15:59
